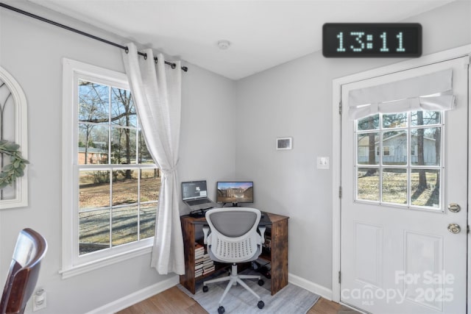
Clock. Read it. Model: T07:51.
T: T13:11
